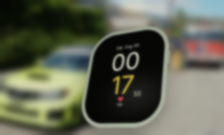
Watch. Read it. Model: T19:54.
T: T00:17
